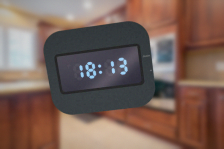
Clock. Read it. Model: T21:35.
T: T18:13
